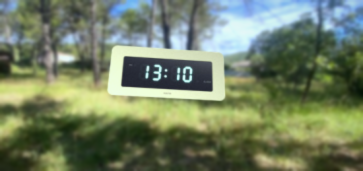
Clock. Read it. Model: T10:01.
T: T13:10
